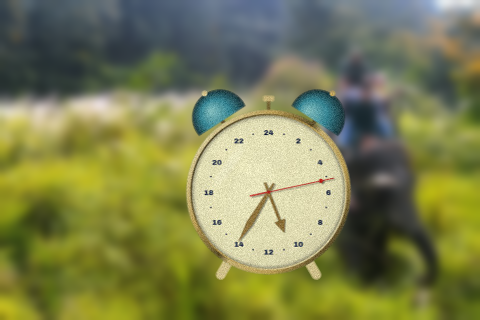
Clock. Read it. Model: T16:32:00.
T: T10:35:13
